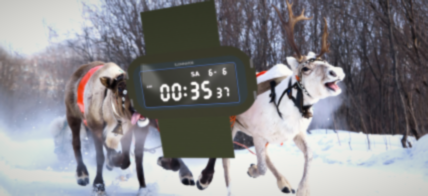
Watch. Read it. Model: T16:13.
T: T00:35
